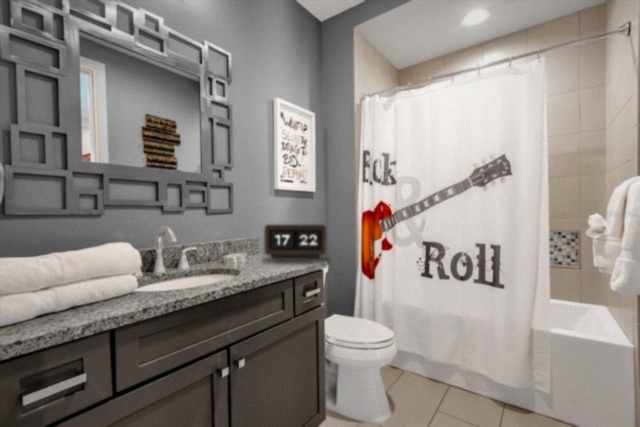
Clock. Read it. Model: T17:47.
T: T17:22
